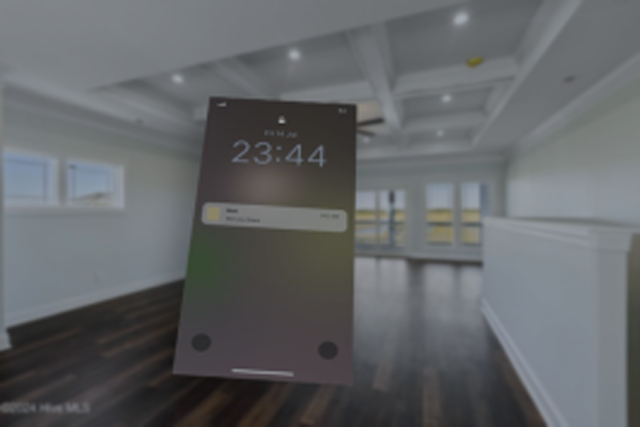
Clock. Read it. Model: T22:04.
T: T23:44
